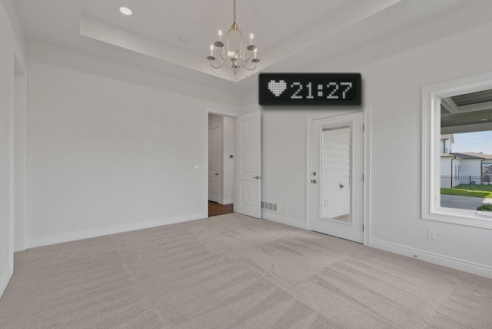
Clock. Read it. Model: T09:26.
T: T21:27
